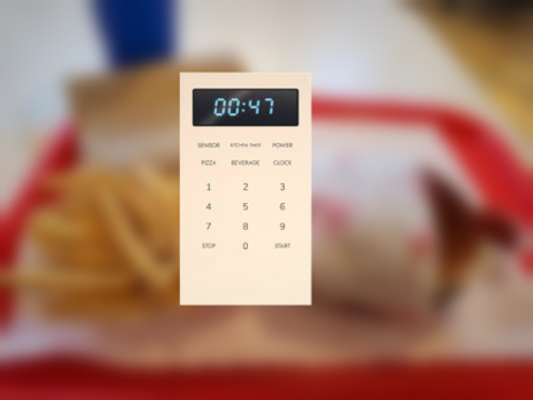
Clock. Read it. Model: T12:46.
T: T00:47
